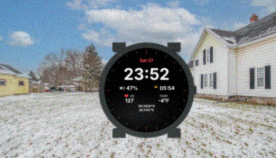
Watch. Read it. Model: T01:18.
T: T23:52
